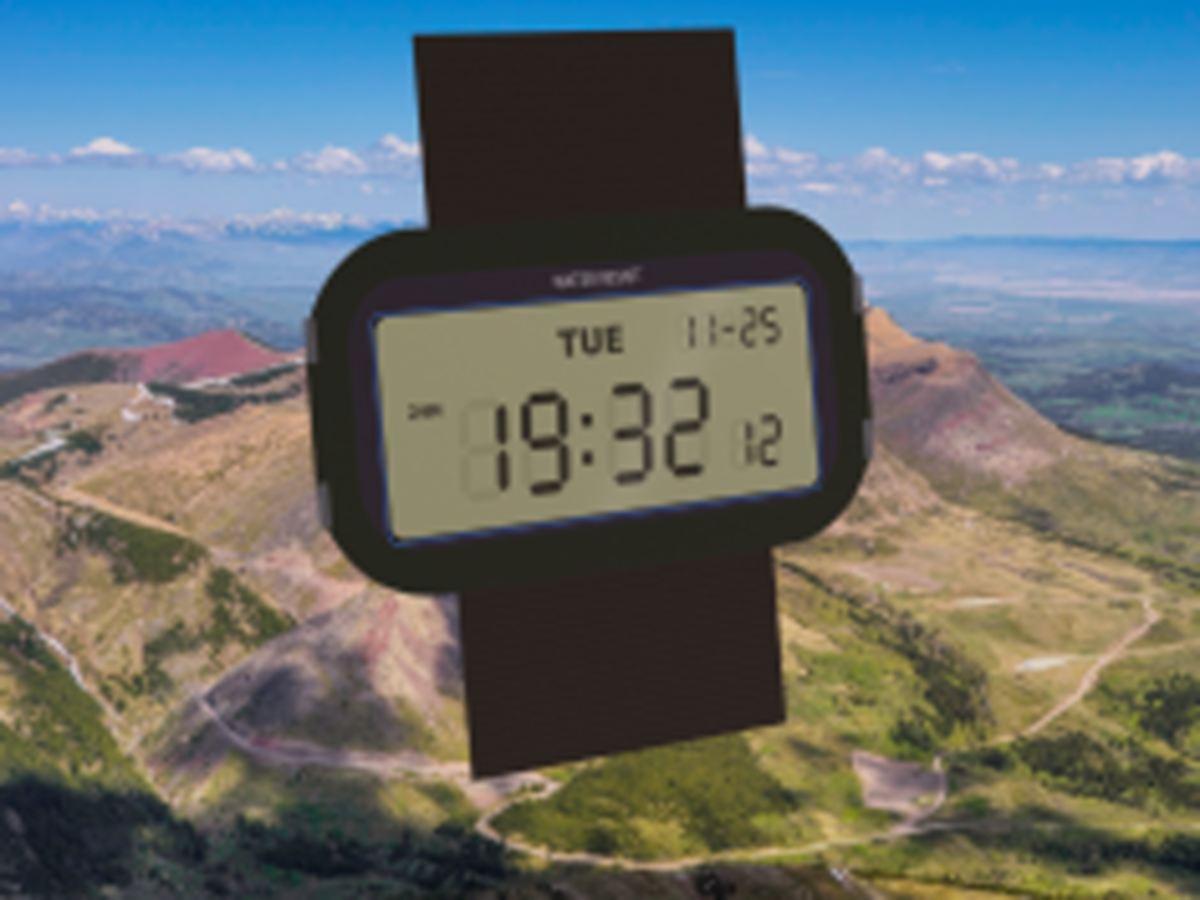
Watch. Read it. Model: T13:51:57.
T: T19:32:12
